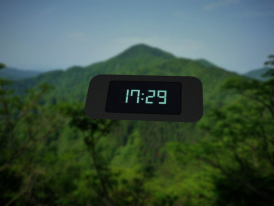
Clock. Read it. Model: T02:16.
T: T17:29
